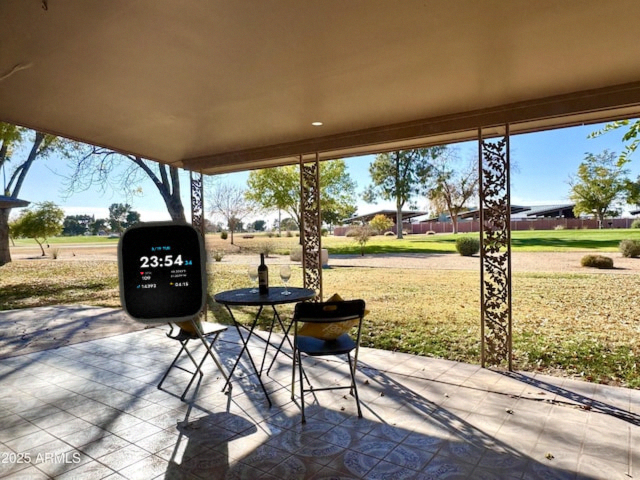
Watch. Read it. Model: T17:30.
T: T23:54
